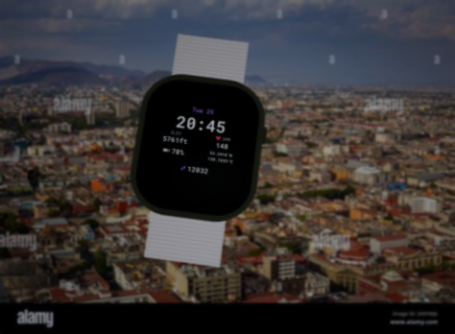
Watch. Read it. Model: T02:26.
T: T20:45
